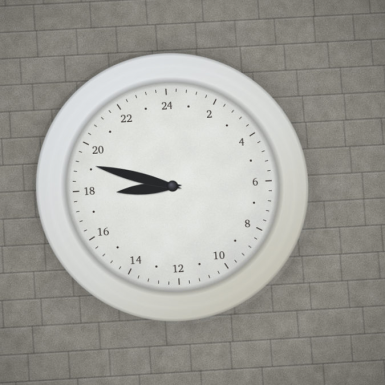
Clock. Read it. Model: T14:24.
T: T17:48
